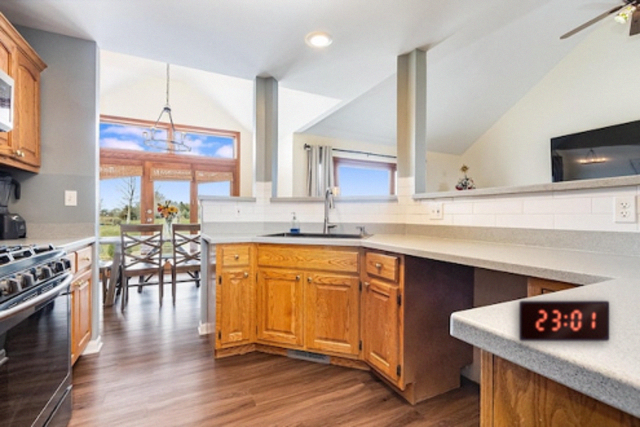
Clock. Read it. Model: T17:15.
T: T23:01
